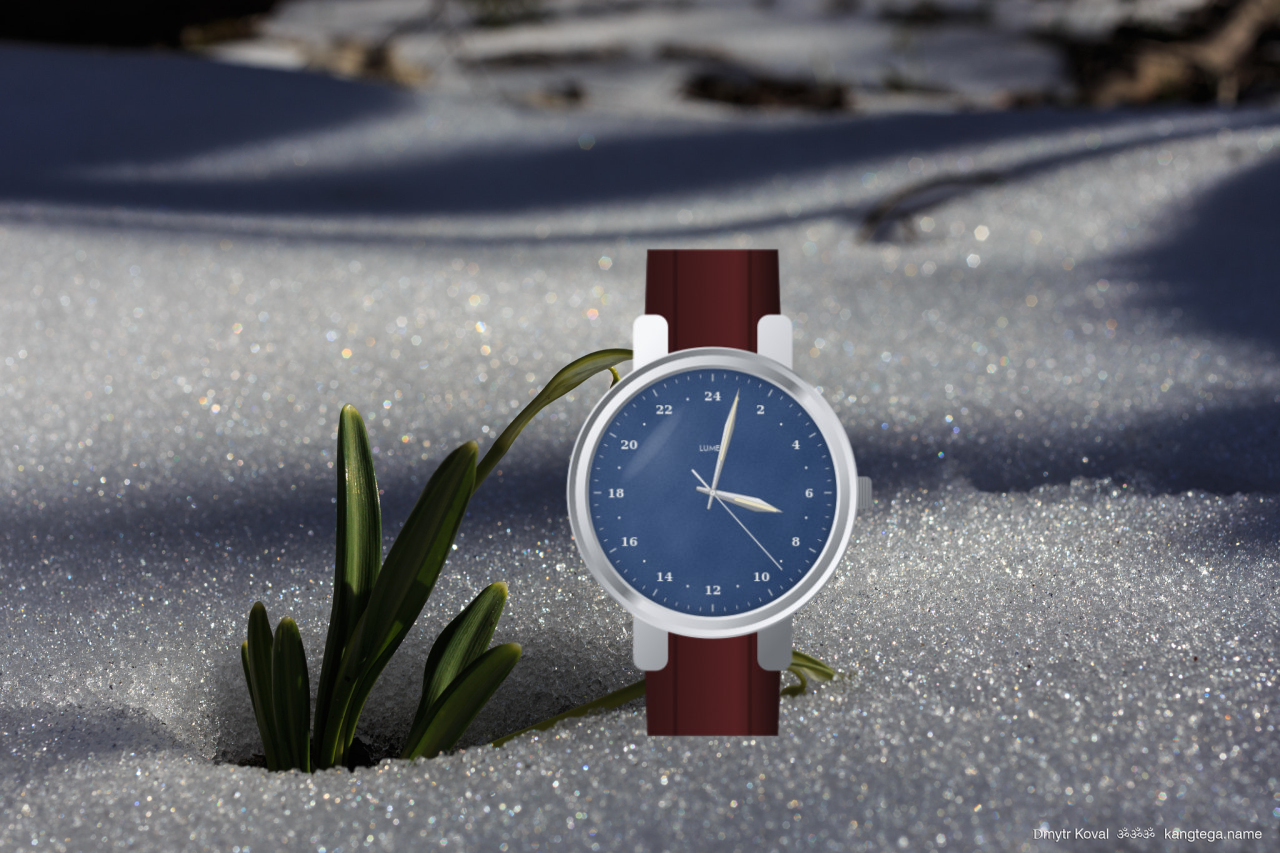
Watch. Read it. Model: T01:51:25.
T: T07:02:23
